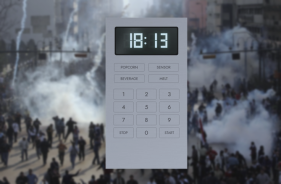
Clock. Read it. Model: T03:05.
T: T18:13
